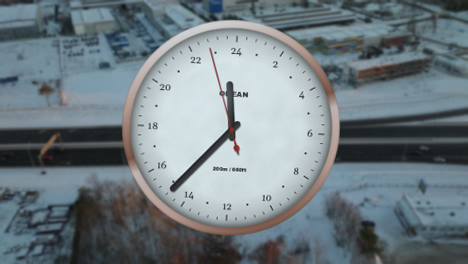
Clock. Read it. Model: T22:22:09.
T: T23:36:57
